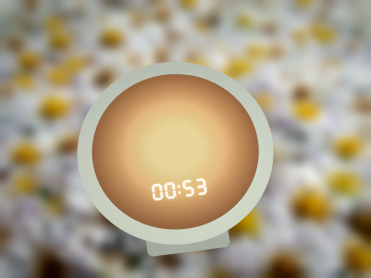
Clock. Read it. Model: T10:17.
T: T00:53
